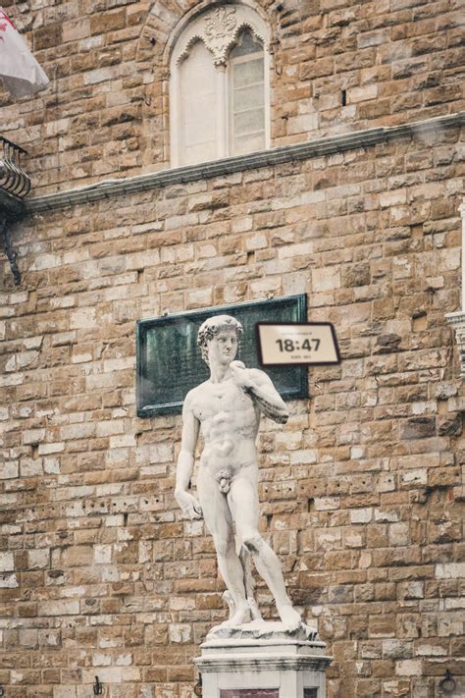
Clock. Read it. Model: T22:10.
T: T18:47
